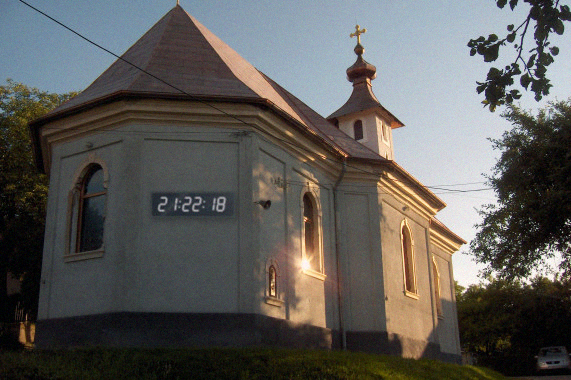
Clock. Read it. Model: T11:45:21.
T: T21:22:18
